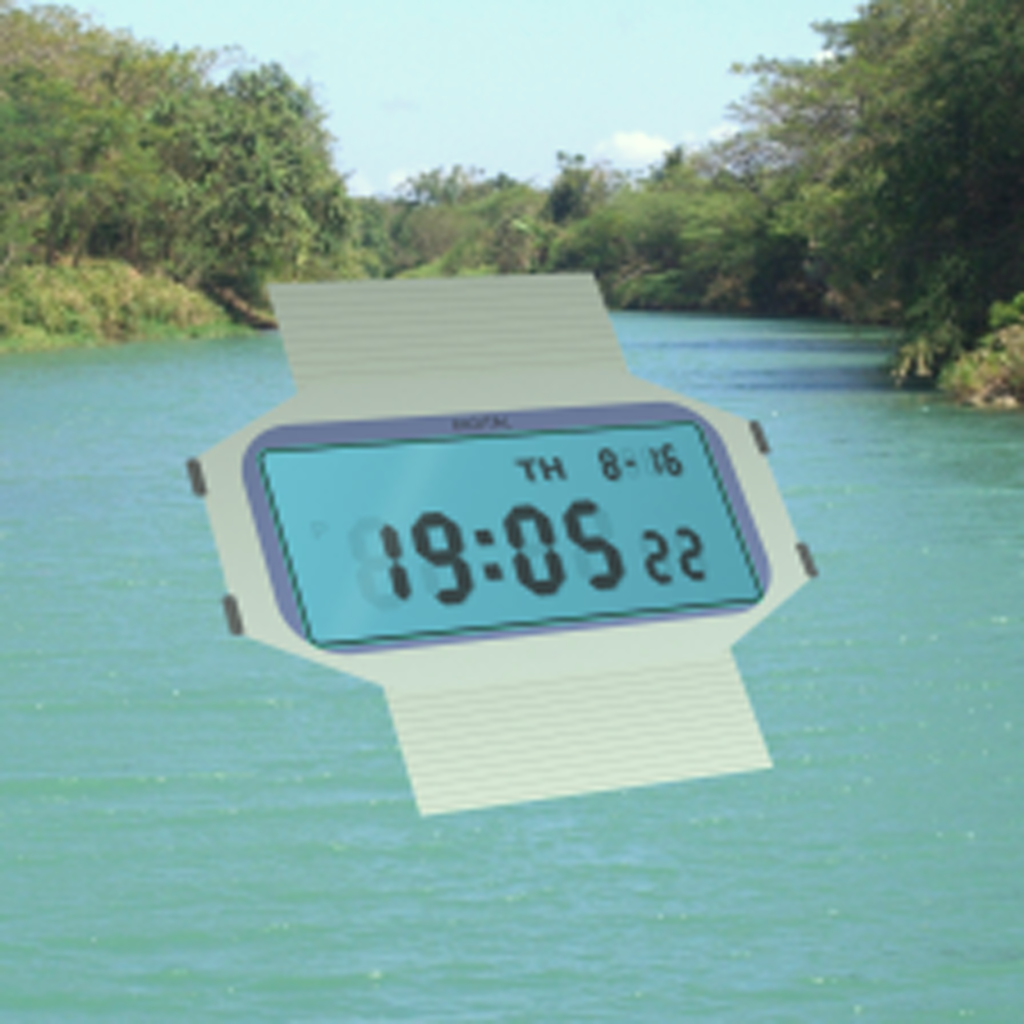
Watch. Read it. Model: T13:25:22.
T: T19:05:22
